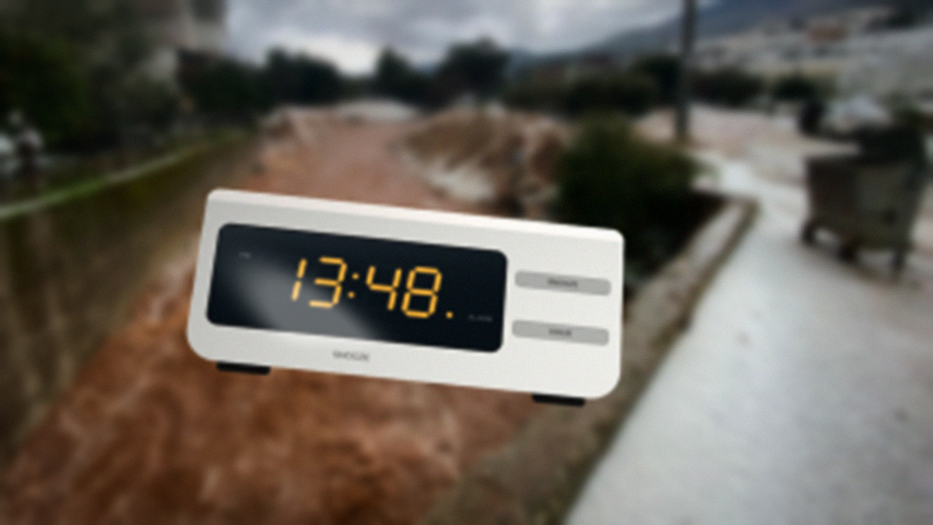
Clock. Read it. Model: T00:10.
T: T13:48
